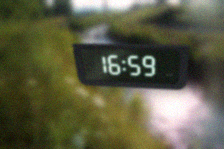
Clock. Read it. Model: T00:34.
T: T16:59
